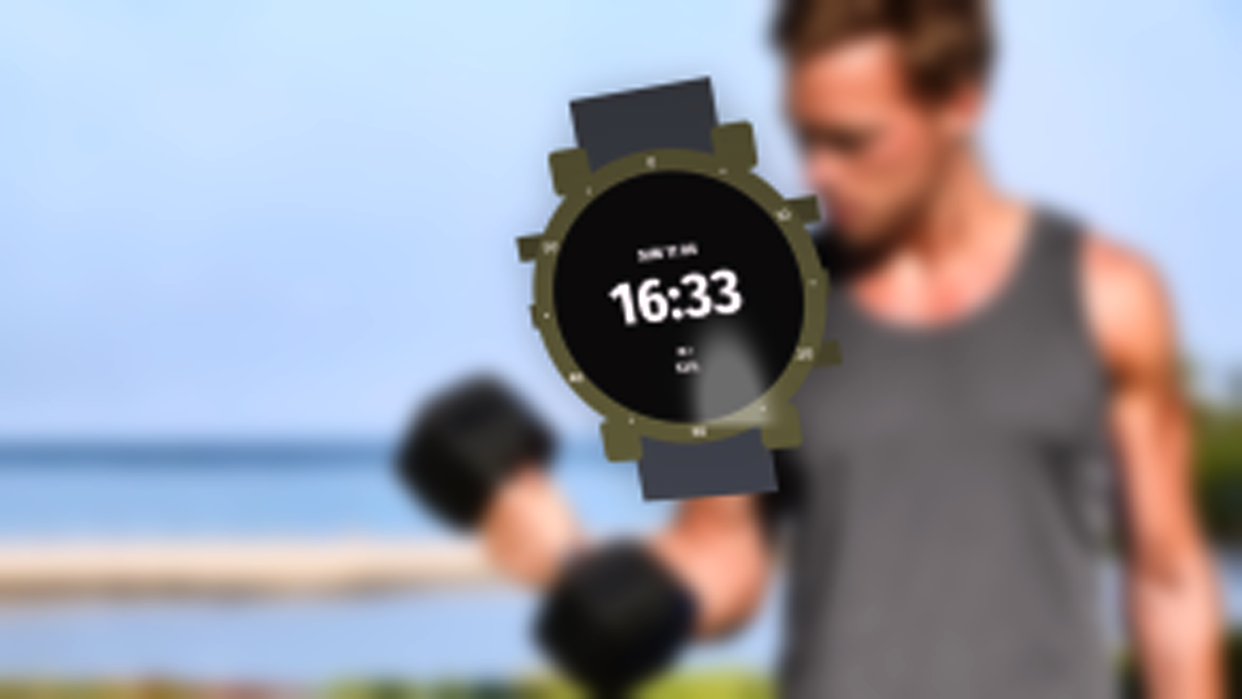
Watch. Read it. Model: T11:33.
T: T16:33
